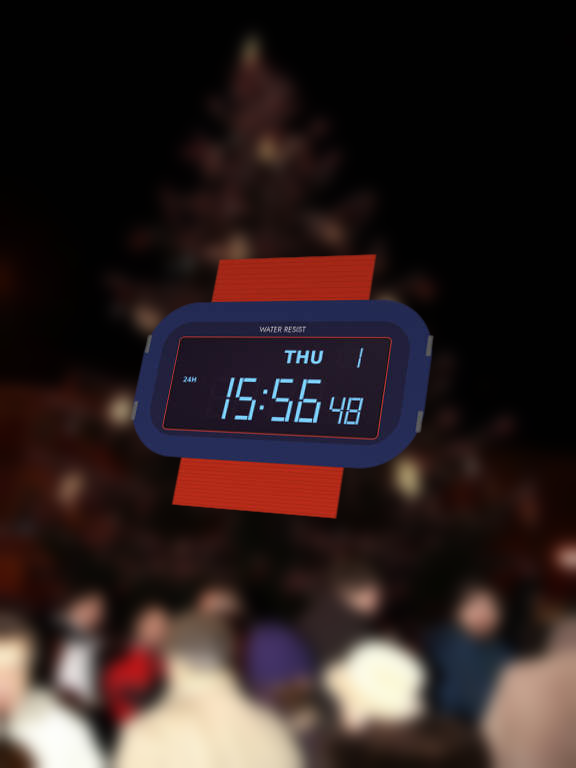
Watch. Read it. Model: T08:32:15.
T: T15:56:48
